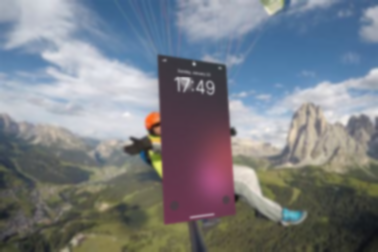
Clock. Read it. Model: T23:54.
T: T17:49
